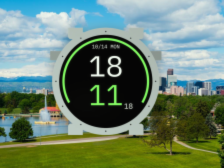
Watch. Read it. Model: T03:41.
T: T18:11
